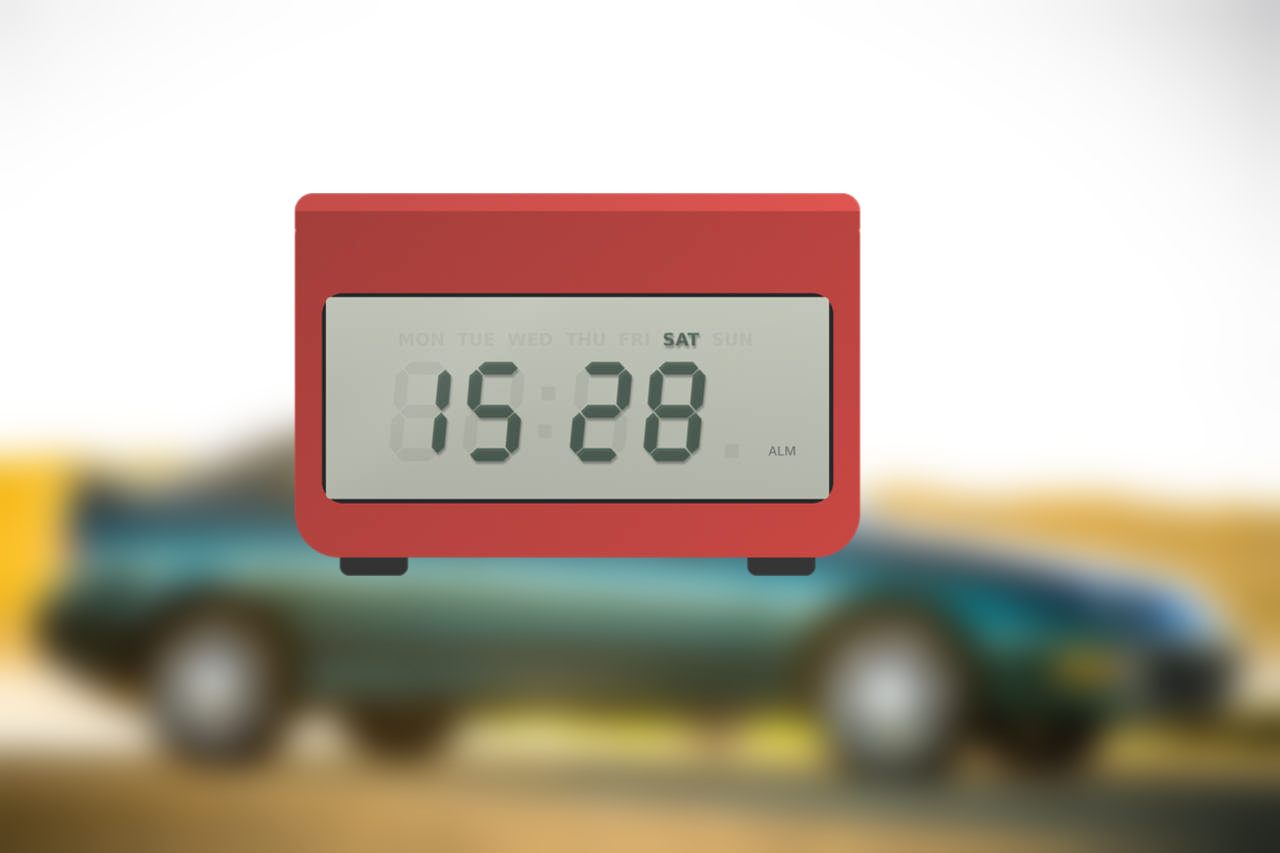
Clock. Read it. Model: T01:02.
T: T15:28
